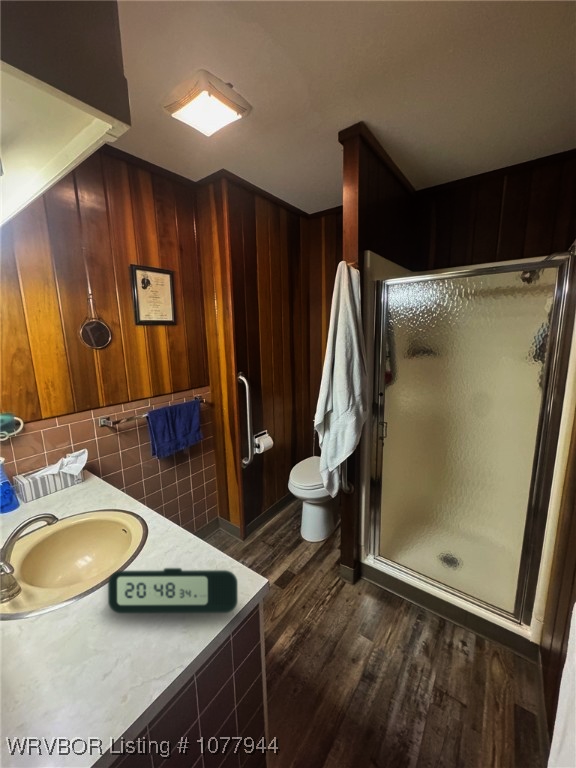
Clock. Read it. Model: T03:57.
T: T20:48
